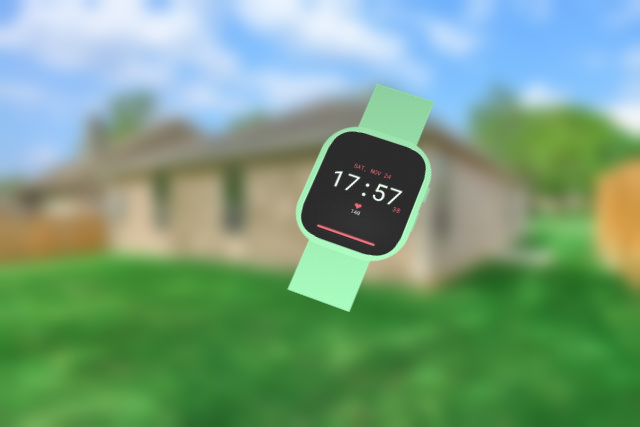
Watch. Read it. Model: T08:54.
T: T17:57
